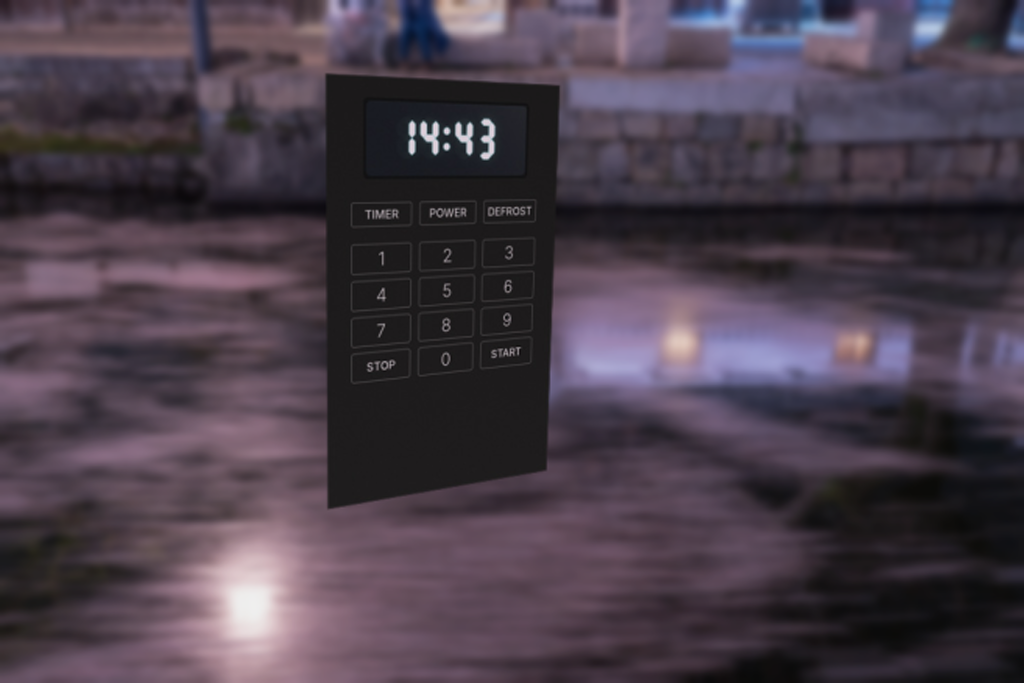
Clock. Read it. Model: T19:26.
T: T14:43
